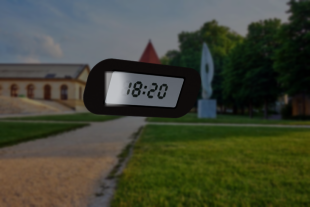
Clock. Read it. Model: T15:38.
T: T18:20
